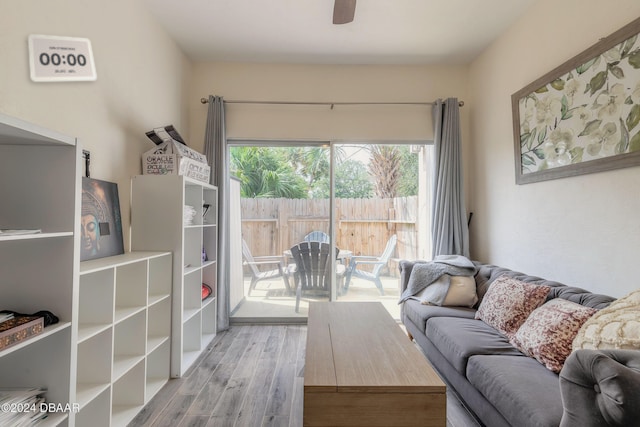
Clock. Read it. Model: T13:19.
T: T00:00
